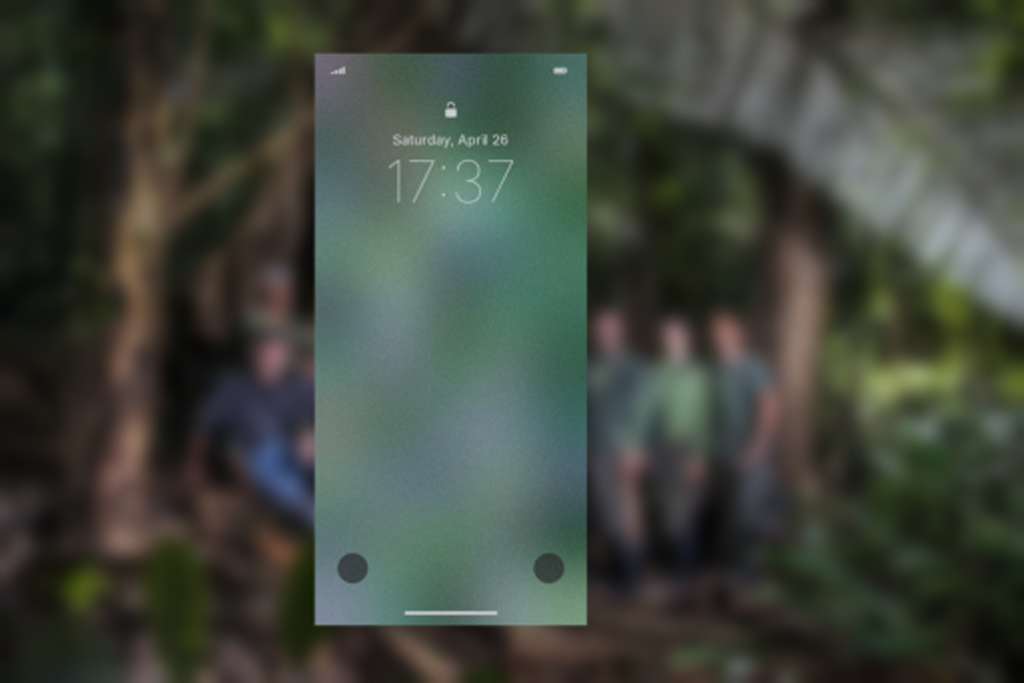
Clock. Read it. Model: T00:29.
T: T17:37
